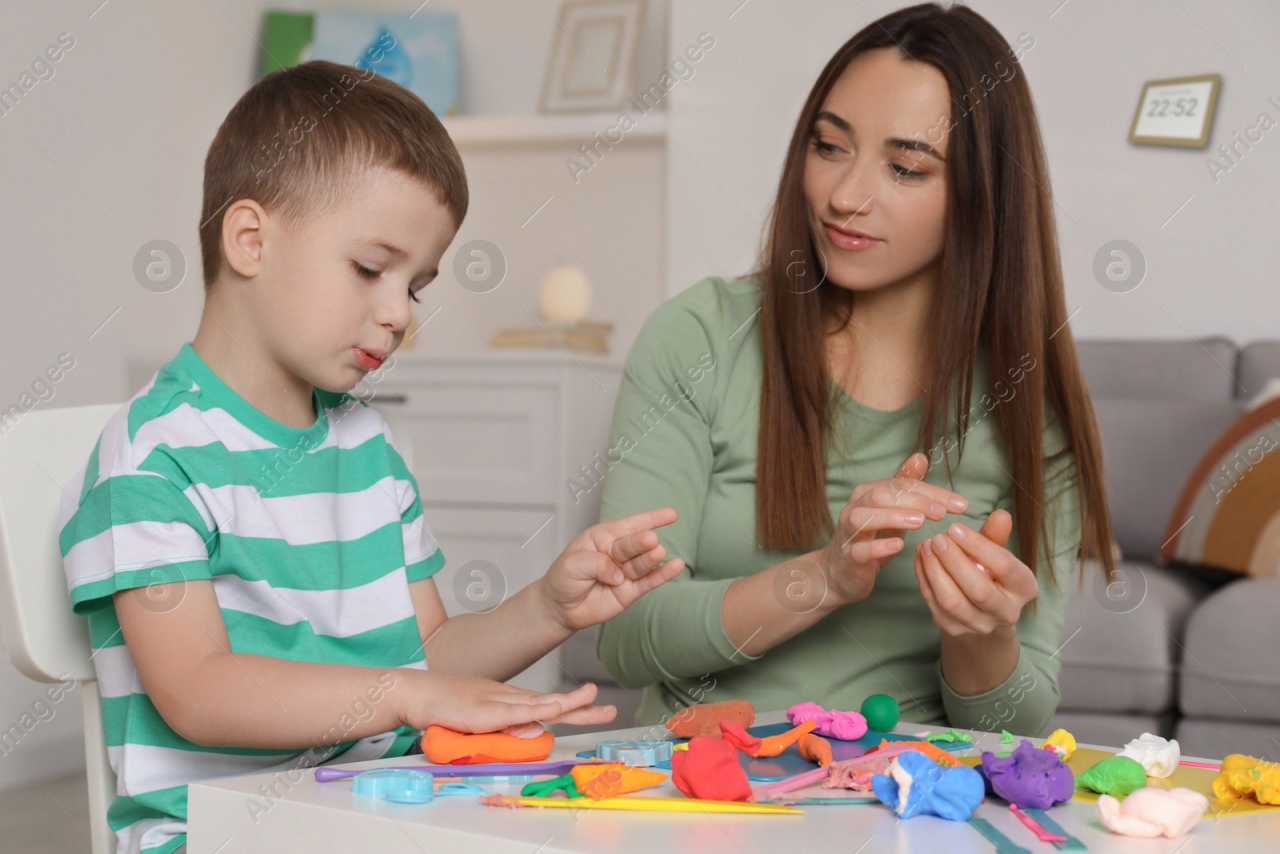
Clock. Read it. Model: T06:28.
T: T22:52
